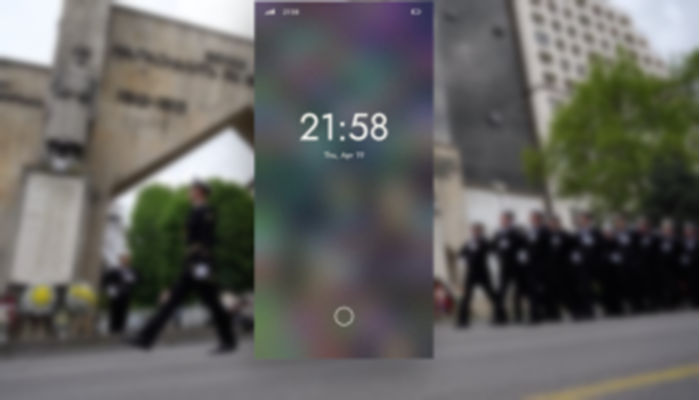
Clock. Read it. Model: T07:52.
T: T21:58
